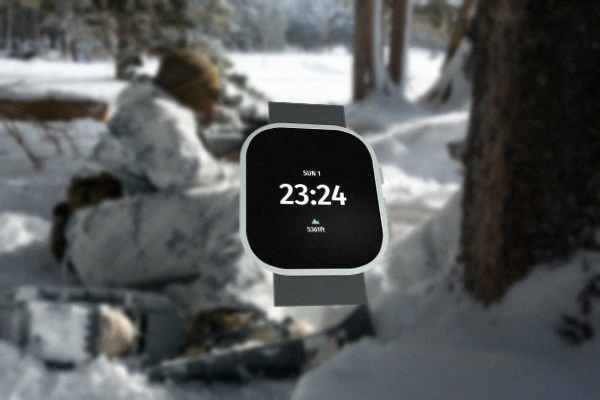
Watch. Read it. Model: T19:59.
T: T23:24
